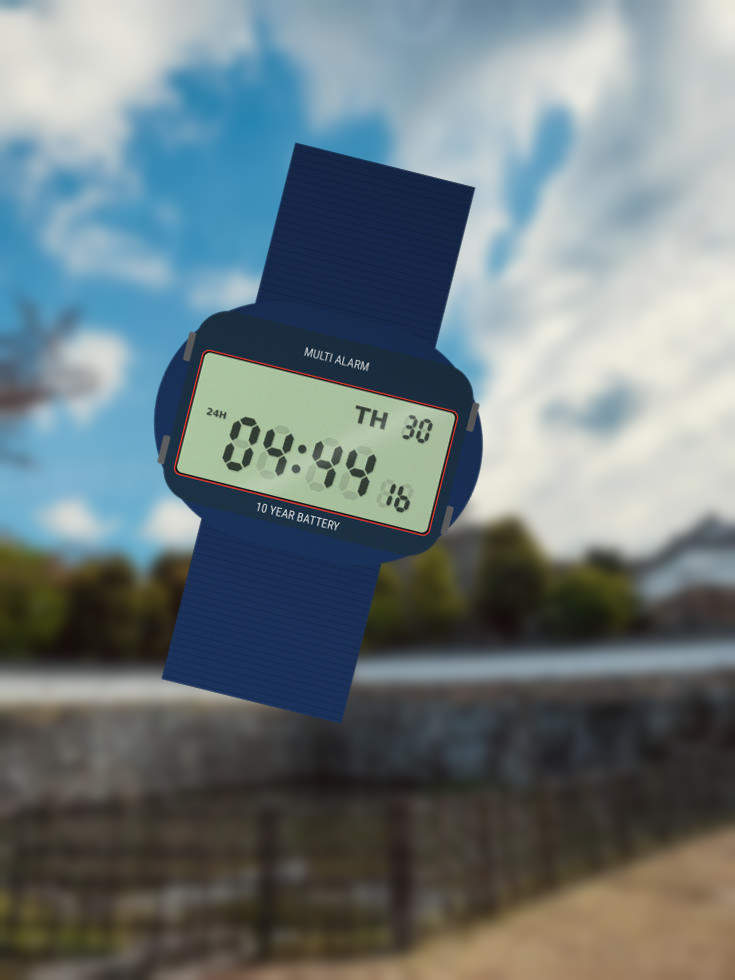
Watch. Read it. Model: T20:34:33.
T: T04:44:16
